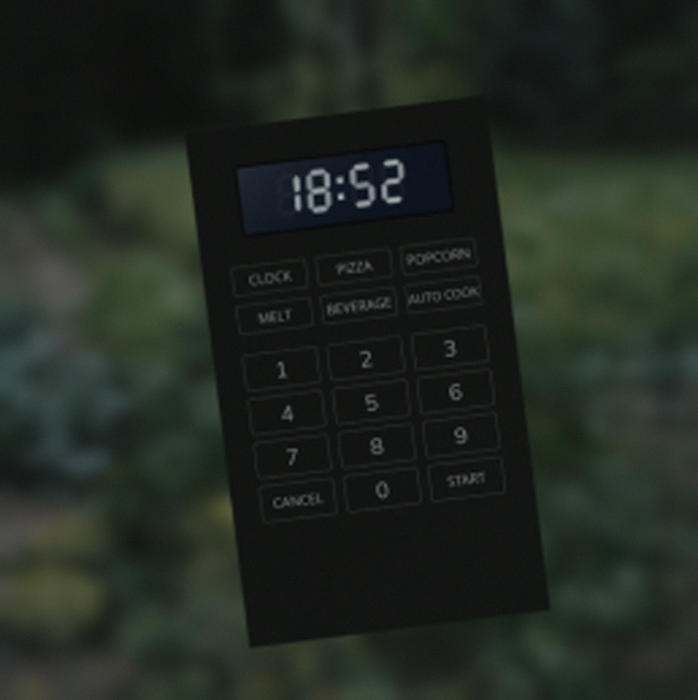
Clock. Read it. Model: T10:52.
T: T18:52
